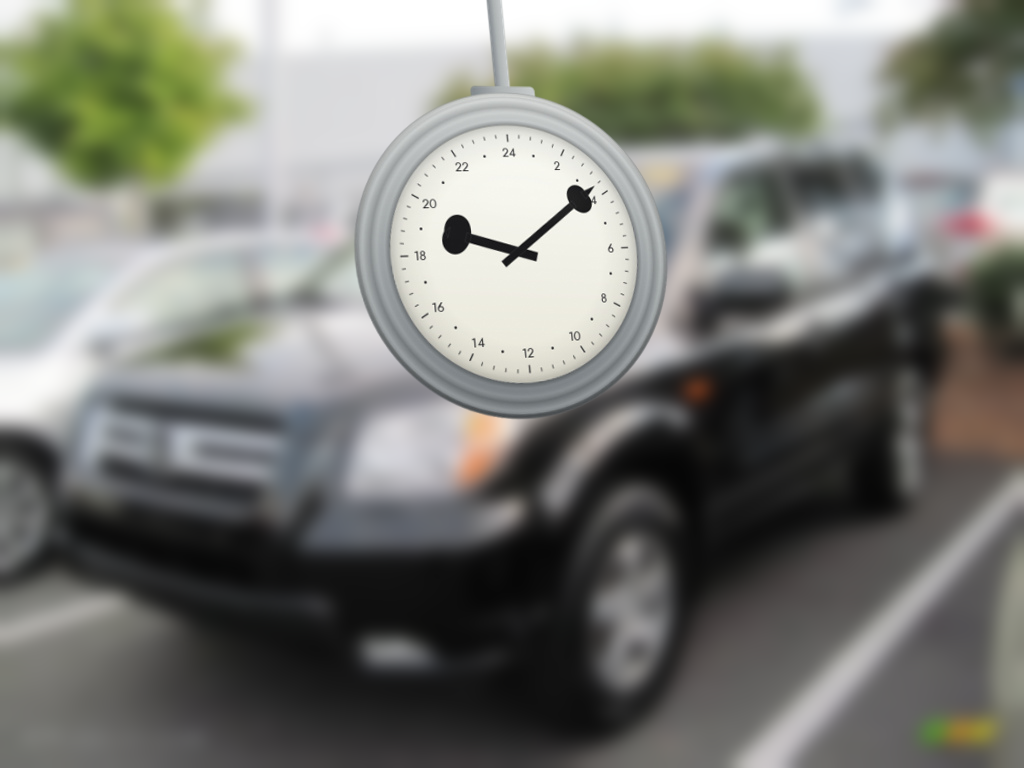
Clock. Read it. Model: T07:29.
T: T19:09
